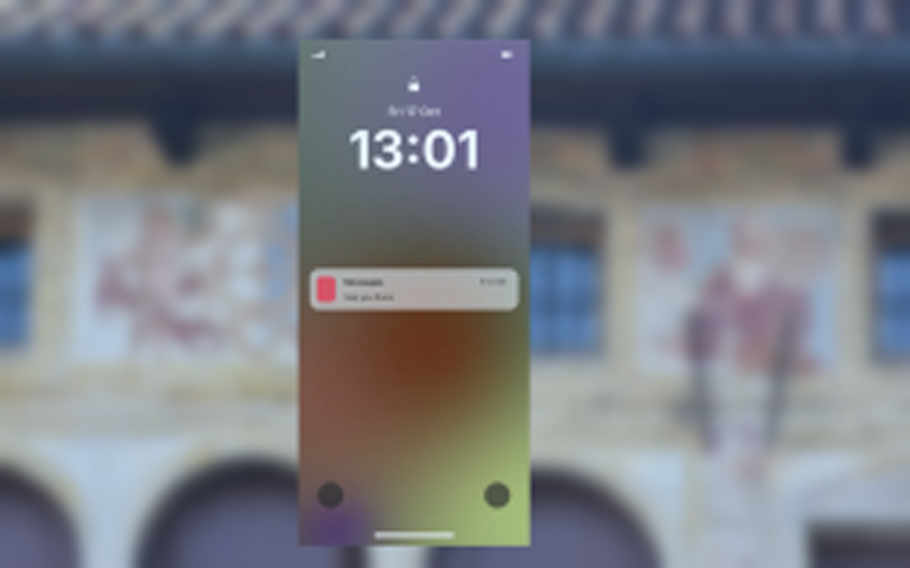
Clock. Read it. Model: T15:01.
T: T13:01
